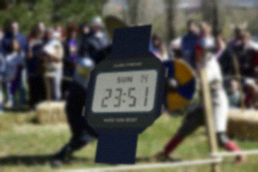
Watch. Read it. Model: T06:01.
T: T23:51
